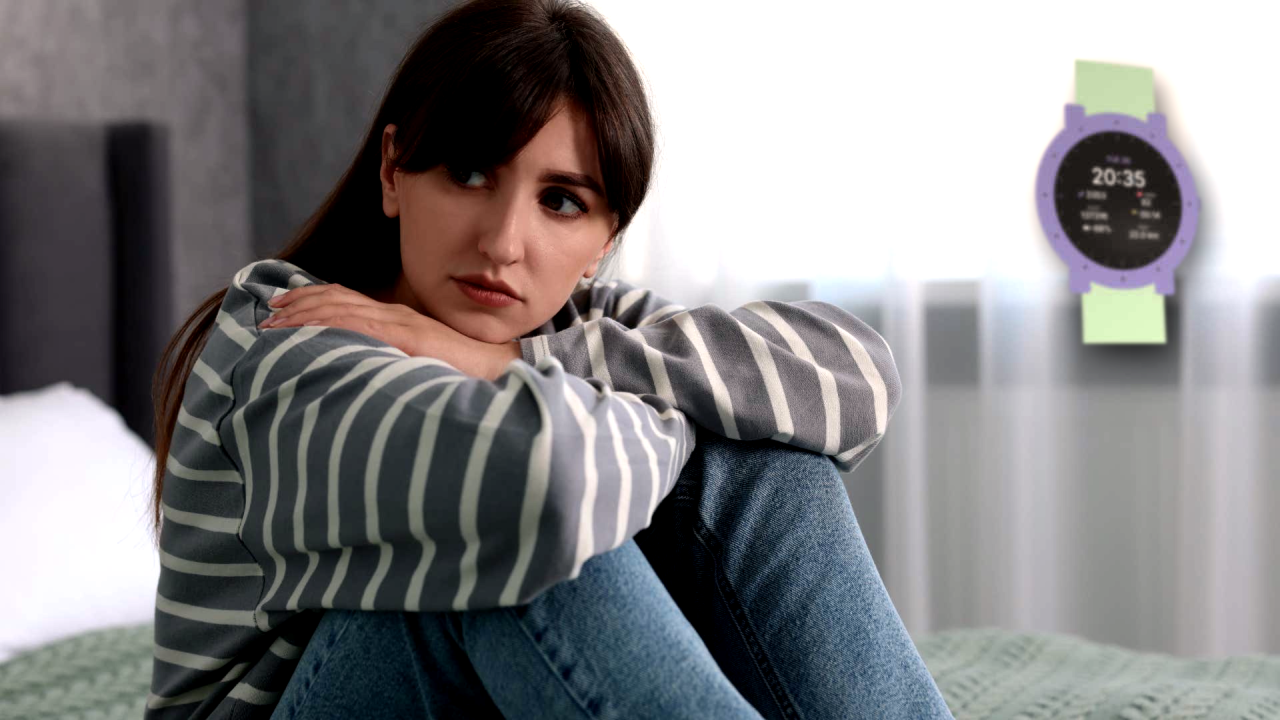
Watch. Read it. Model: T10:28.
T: T20:35
